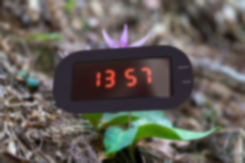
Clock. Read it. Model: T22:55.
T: T13:57
